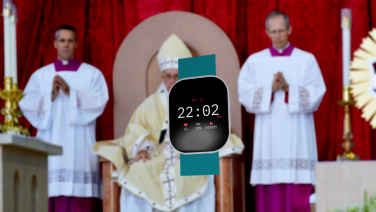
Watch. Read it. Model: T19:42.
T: T22:02
